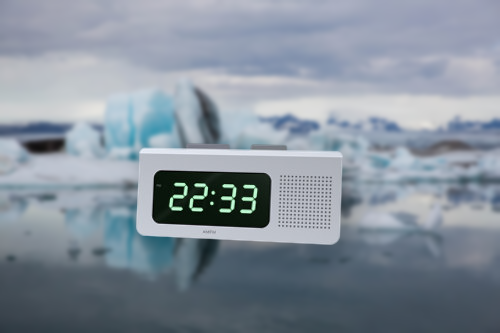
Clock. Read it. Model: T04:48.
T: T22:33
